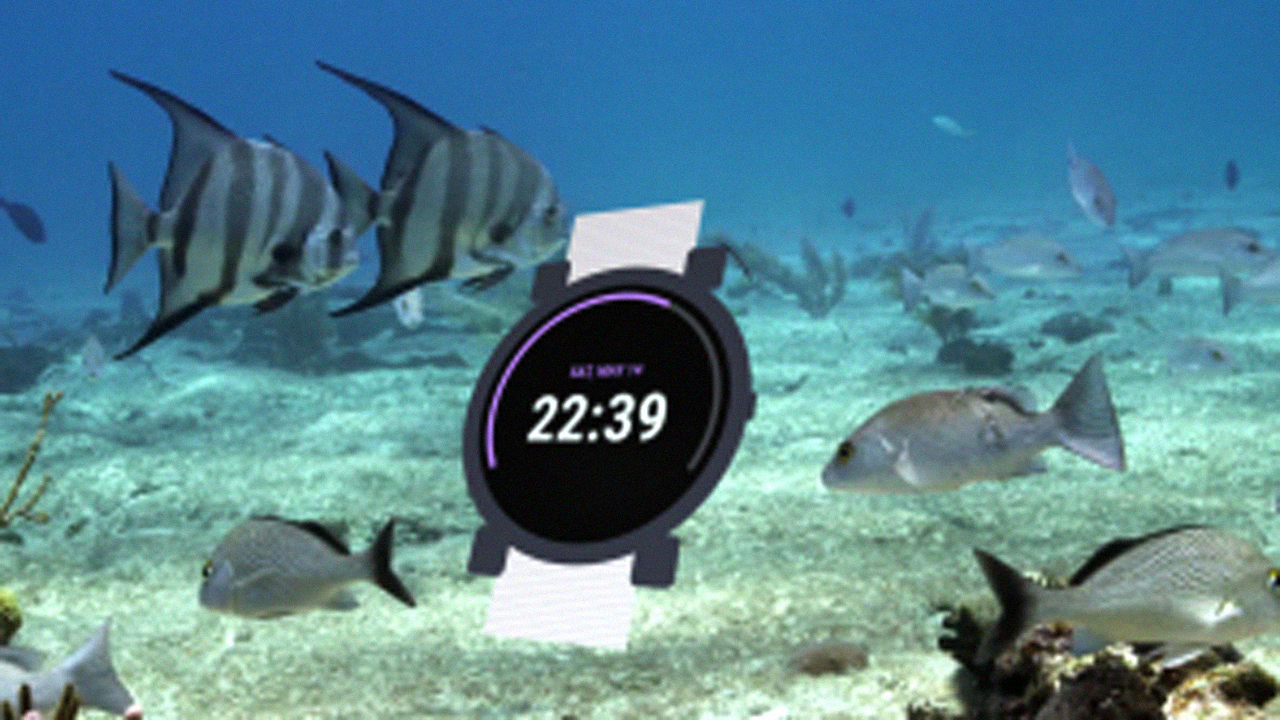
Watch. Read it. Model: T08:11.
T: T22:39
